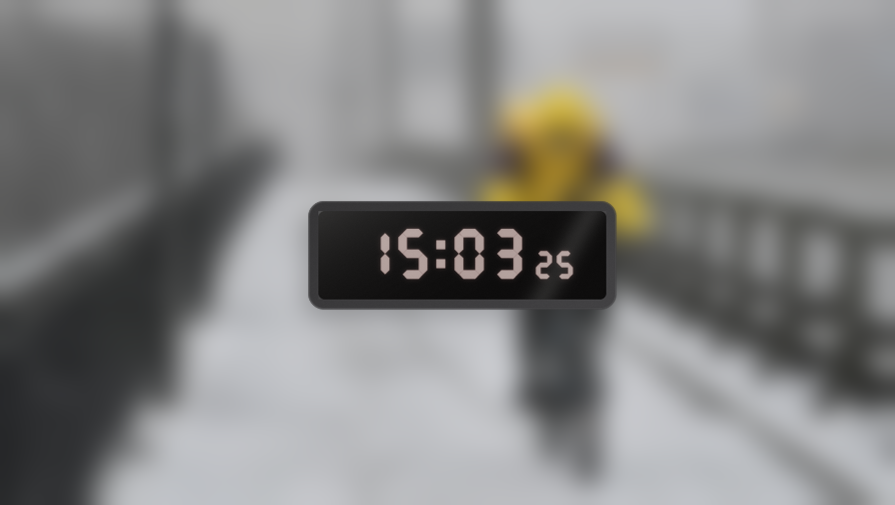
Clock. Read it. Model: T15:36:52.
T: T15:03:25
